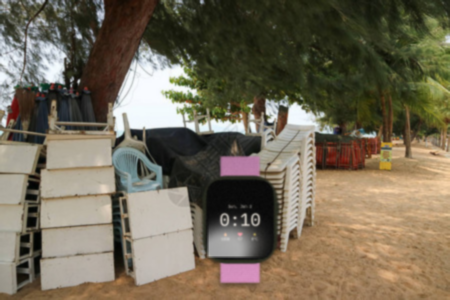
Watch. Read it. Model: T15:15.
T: T00:10
